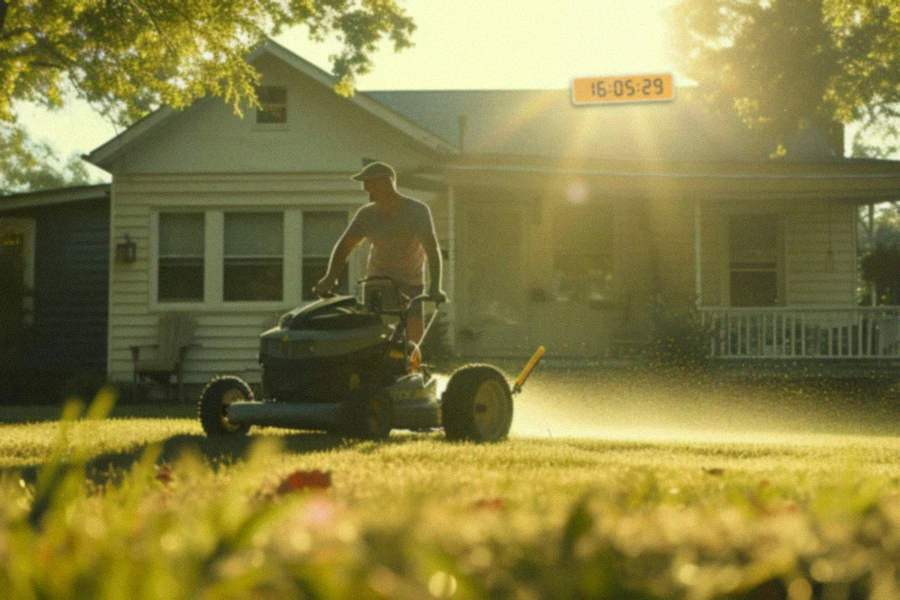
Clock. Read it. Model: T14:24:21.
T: T16:05:29
